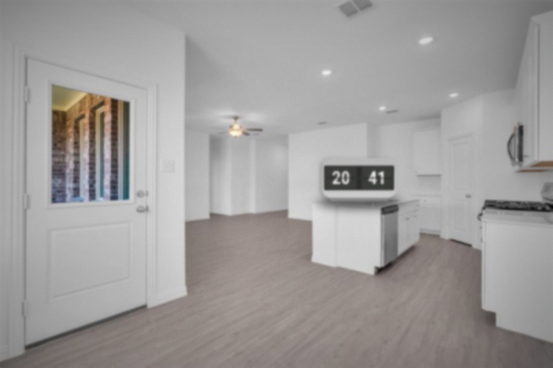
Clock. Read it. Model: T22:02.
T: T20:41
